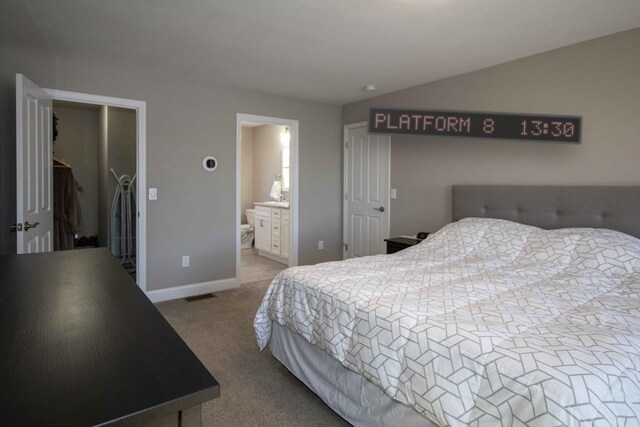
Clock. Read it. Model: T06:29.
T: T13:30
